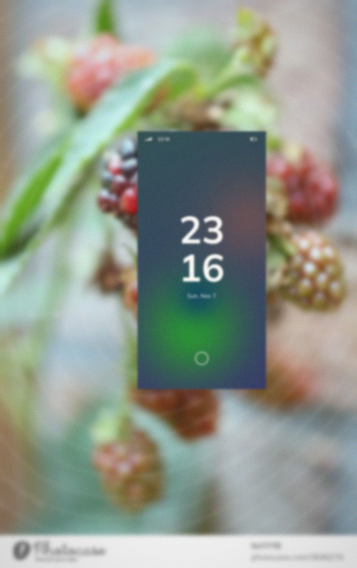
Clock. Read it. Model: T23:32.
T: T23:16
